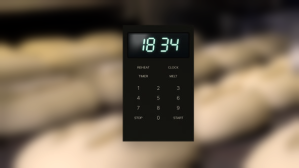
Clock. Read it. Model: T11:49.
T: T18:34
